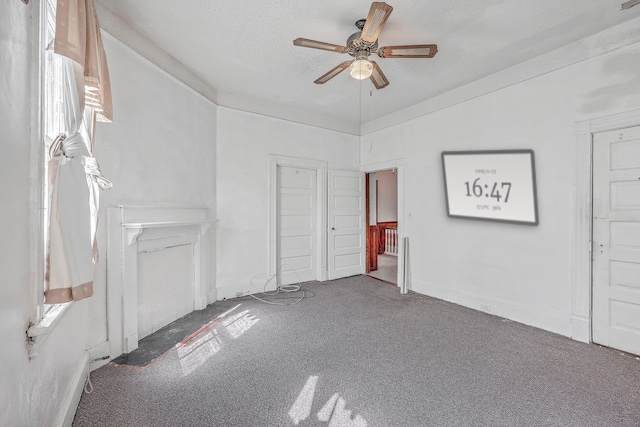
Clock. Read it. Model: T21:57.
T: T16:47
